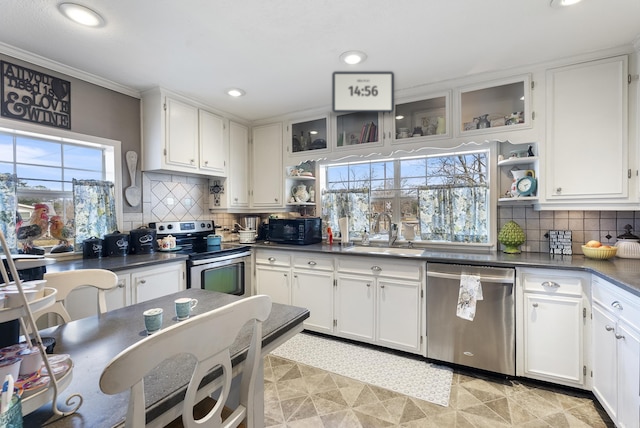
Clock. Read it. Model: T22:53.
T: T14:56
